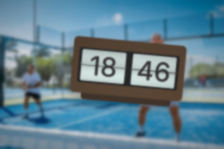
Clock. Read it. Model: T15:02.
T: T18:46
